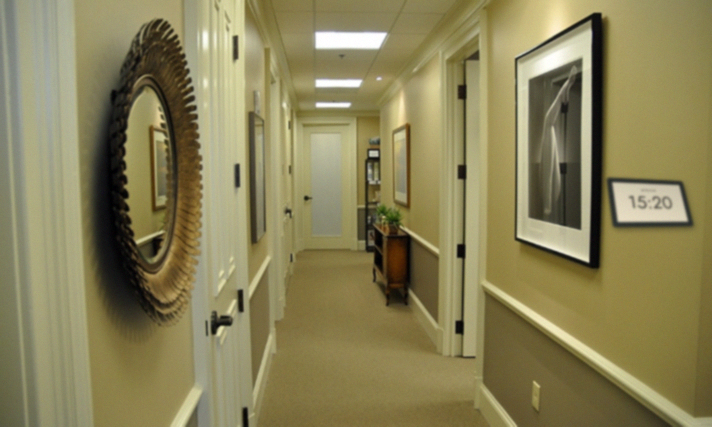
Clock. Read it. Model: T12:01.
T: T15:20
